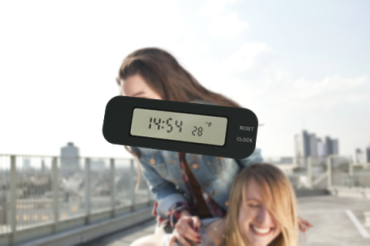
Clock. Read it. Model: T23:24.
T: T14:54
